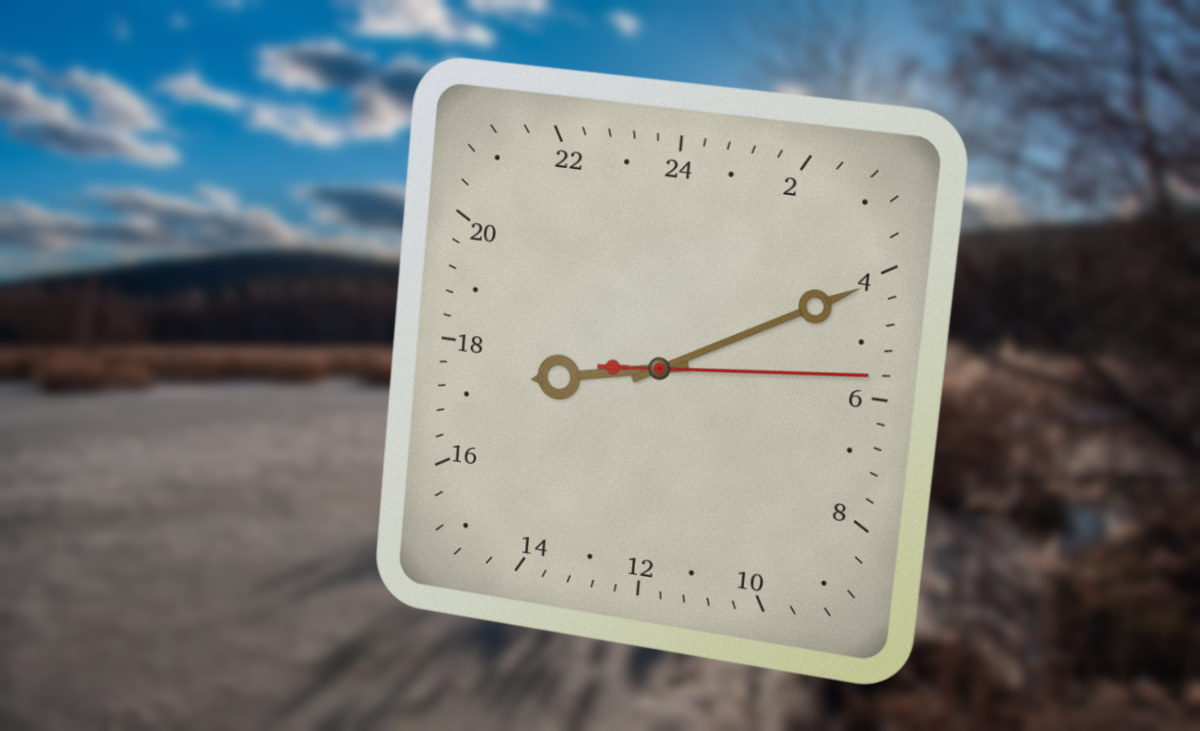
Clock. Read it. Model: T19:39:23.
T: T17:10:14
